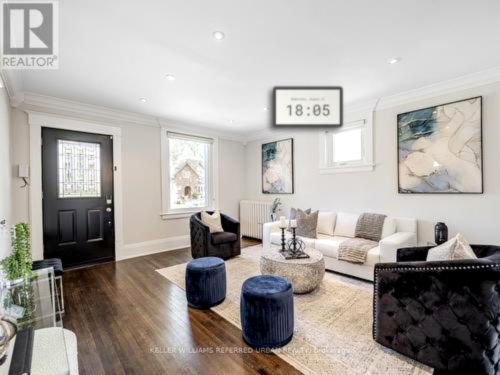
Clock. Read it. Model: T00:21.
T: T18:05
